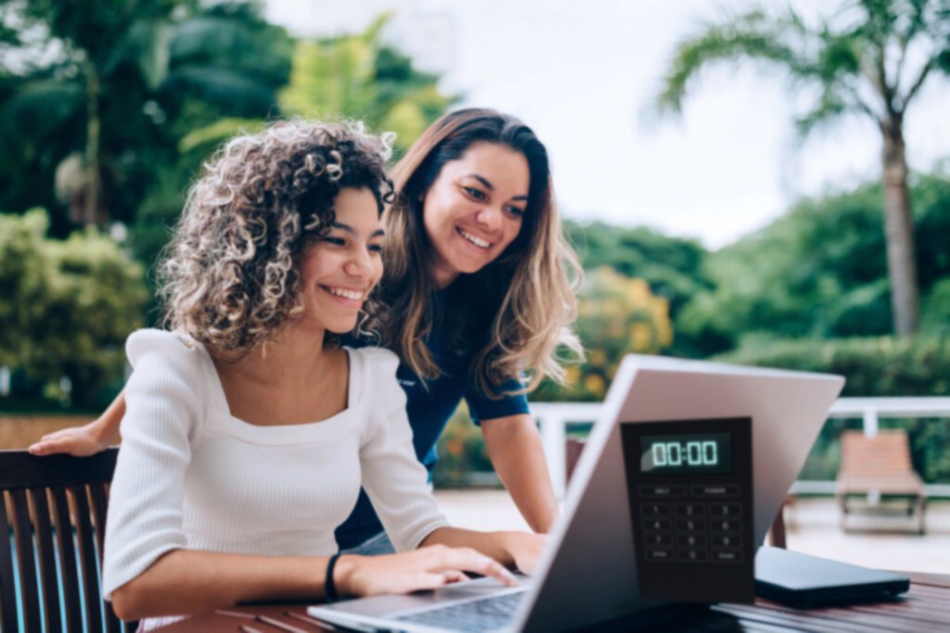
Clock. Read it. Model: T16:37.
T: T00:00
